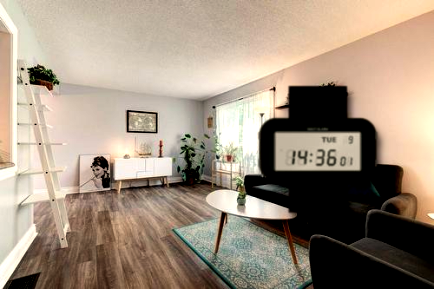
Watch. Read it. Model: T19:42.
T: T14:36
